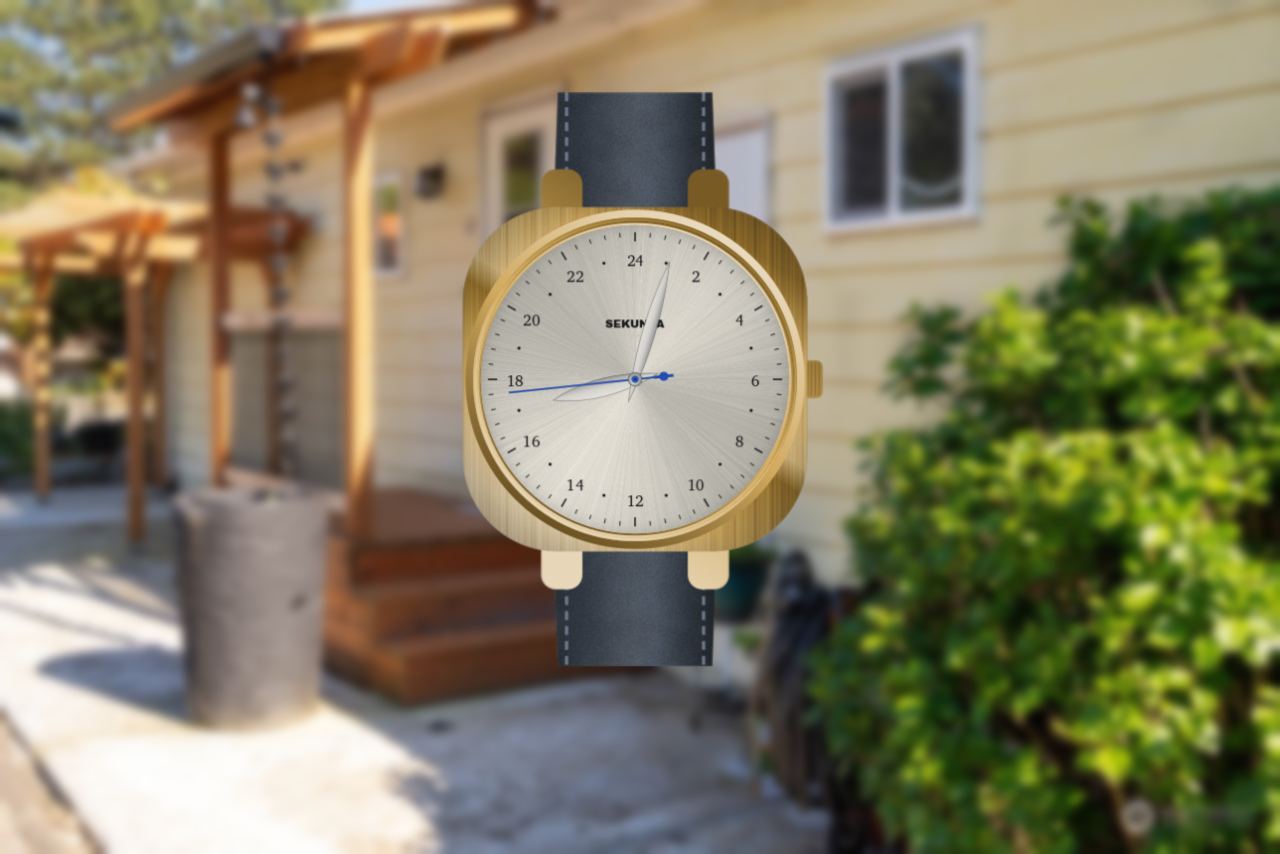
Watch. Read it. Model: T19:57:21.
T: T17:02:44
